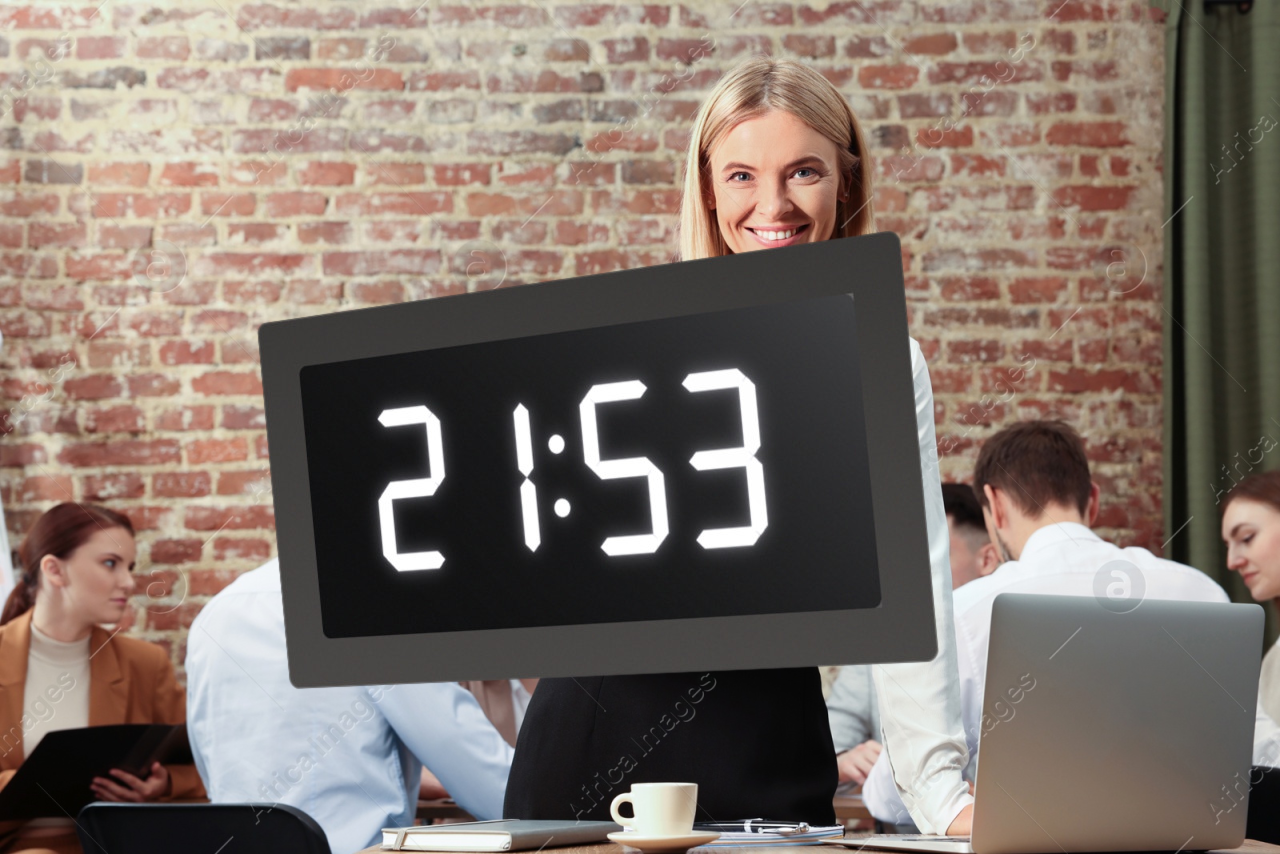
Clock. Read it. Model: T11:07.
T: T21:53
